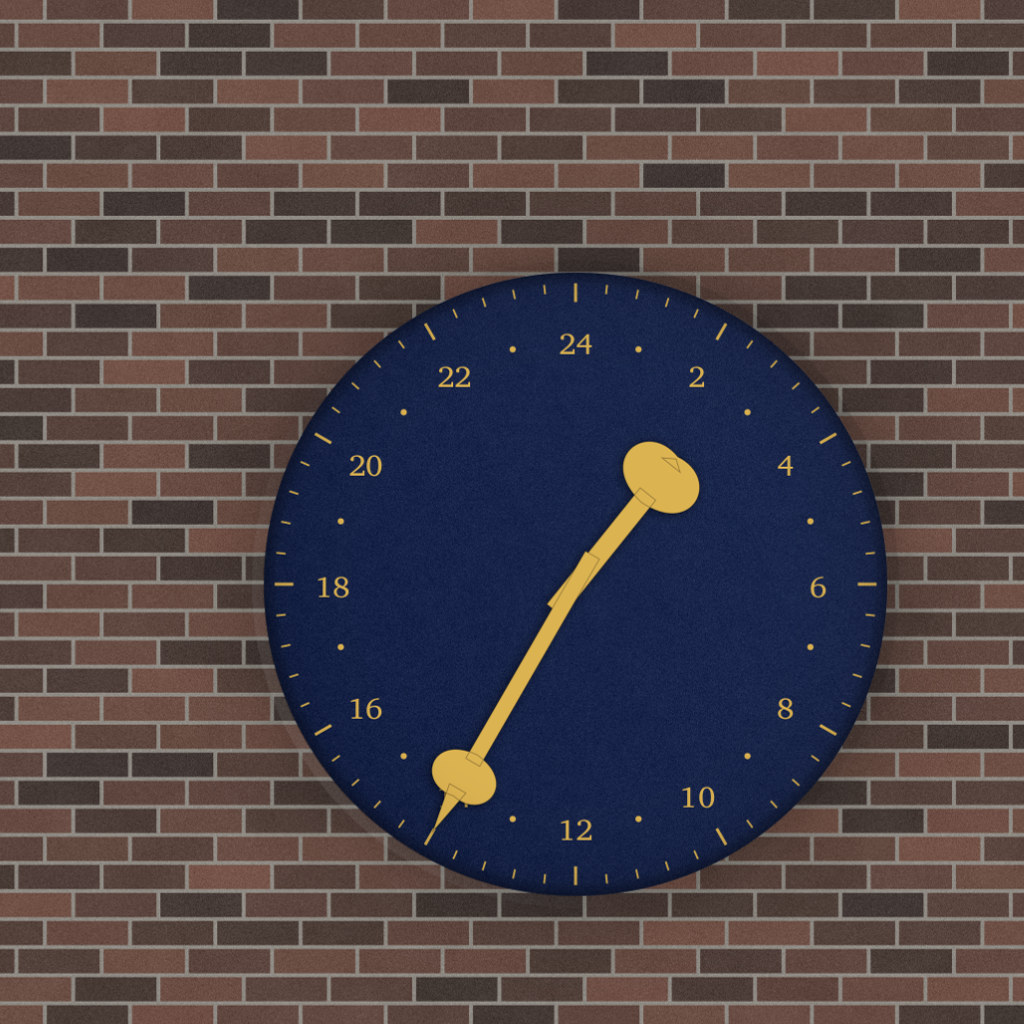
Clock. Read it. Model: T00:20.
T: T02:35
